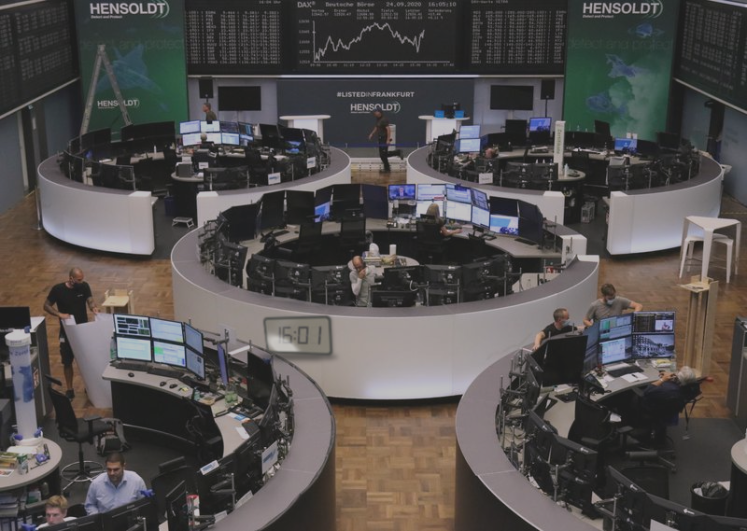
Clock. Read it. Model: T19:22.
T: T16:01
